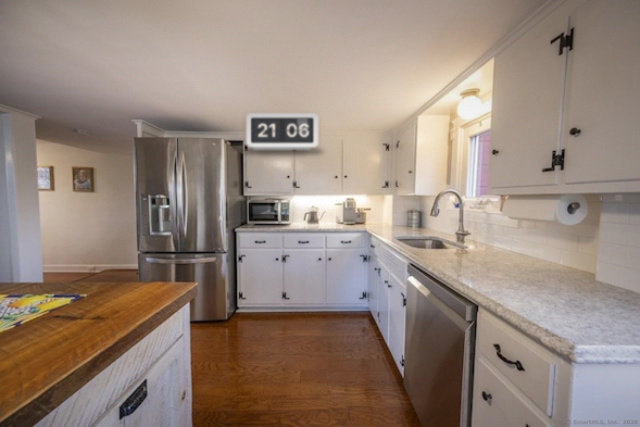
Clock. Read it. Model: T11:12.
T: T21:06
